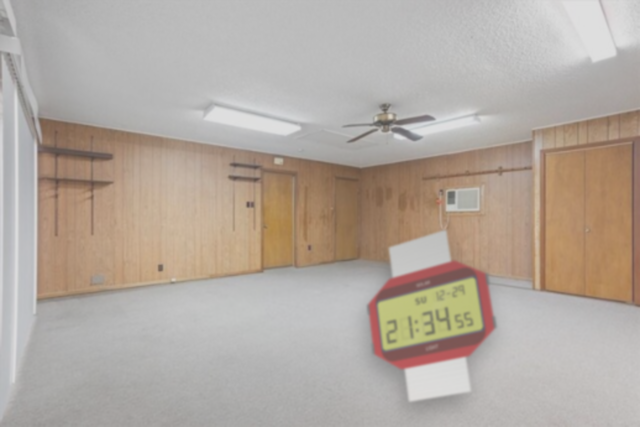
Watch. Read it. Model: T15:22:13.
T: T21:34:55
